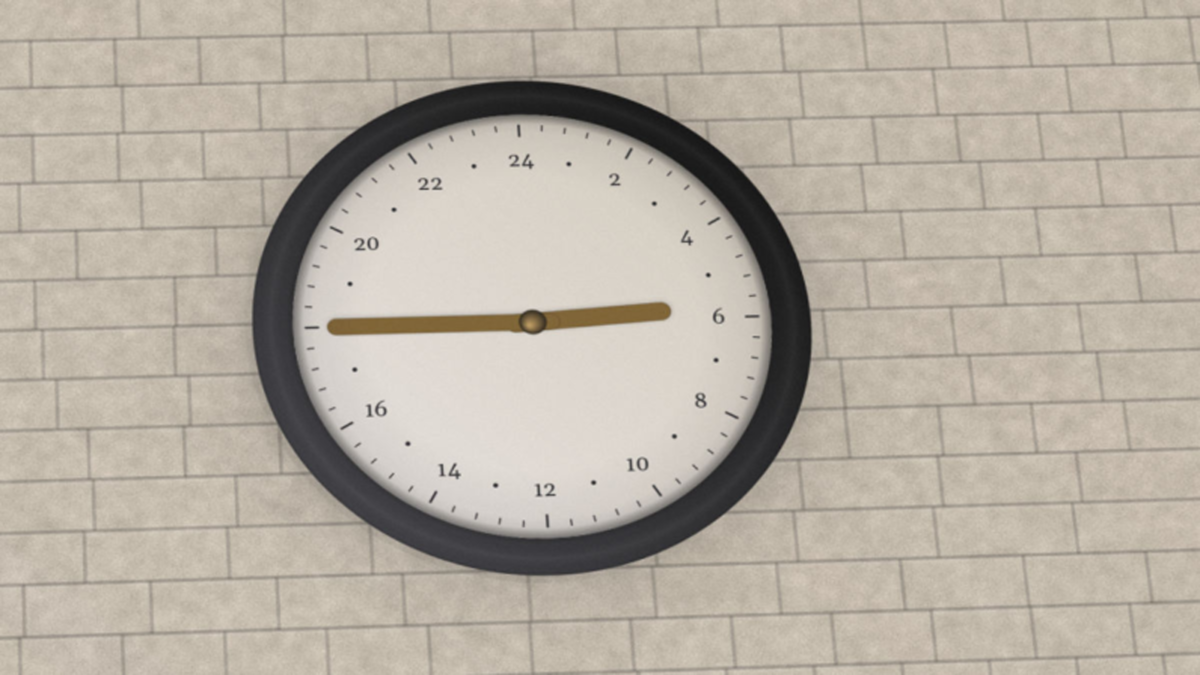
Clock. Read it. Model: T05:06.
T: T05:45
